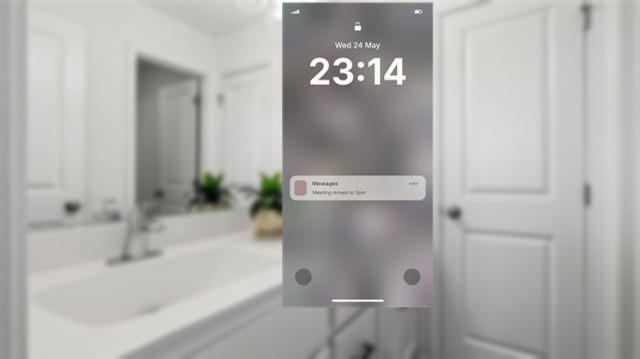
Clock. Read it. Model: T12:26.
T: T23:14
